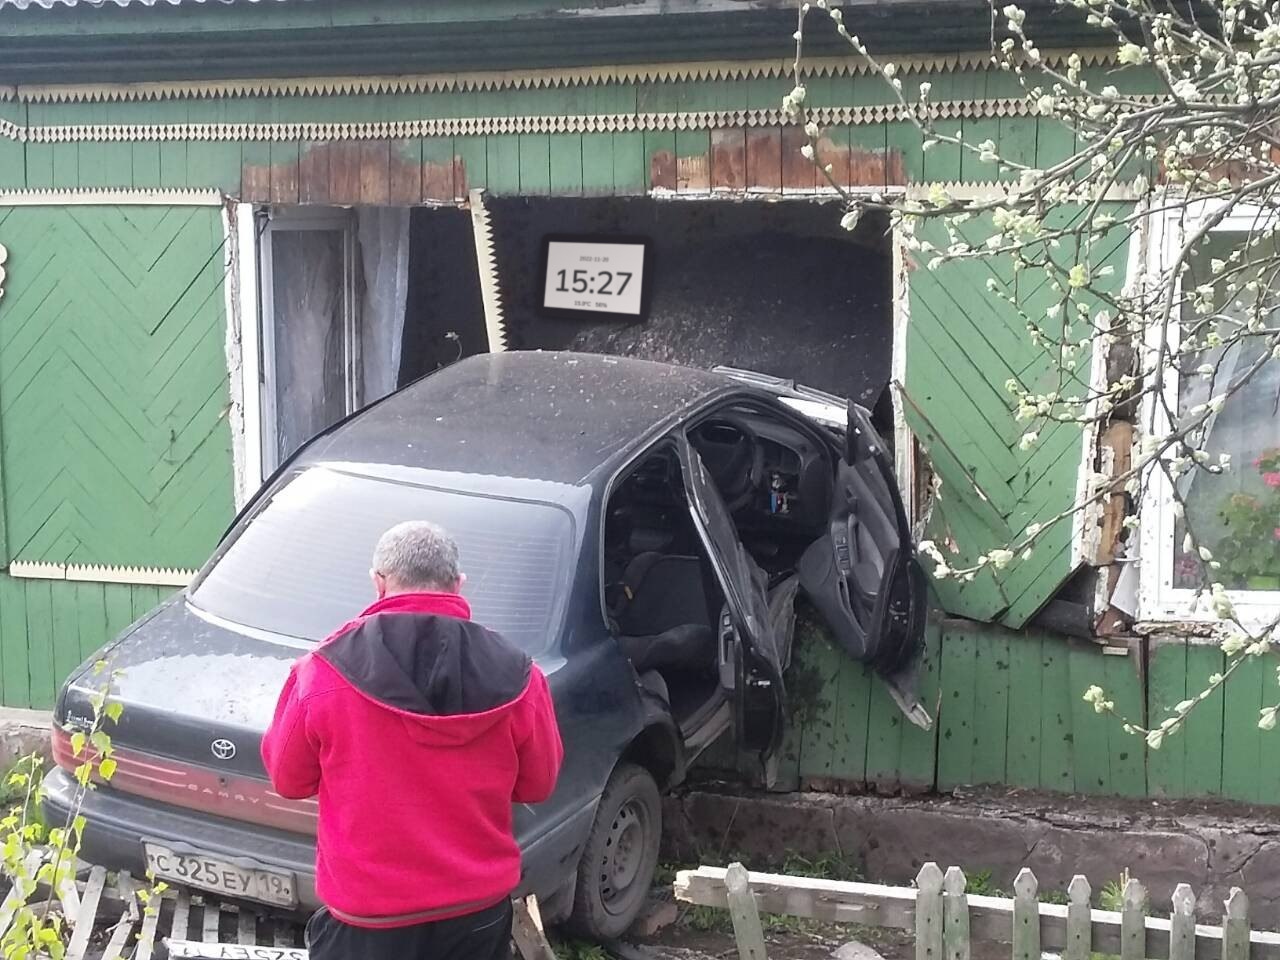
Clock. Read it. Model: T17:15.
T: T15:27
